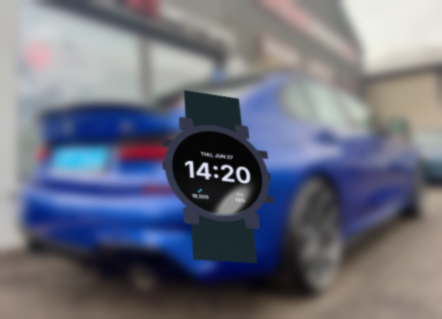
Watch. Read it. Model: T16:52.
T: T14:20
